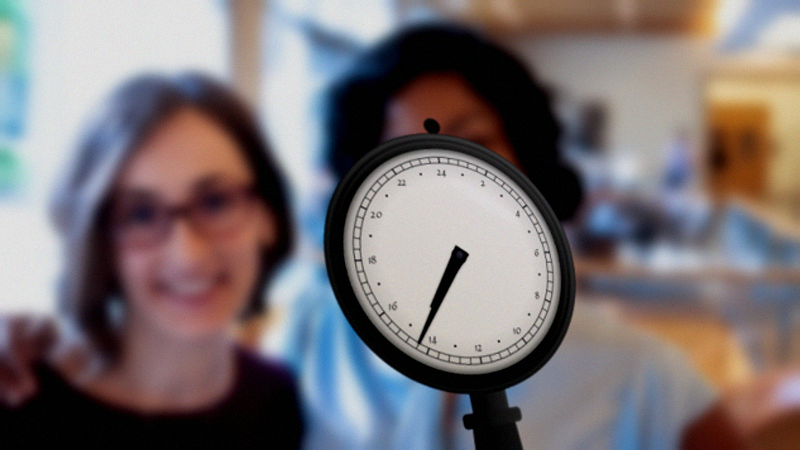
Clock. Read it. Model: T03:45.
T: T14:36
